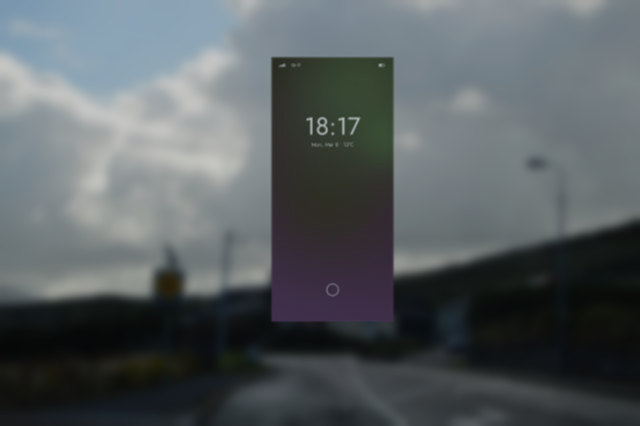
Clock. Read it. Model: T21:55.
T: T18:17
